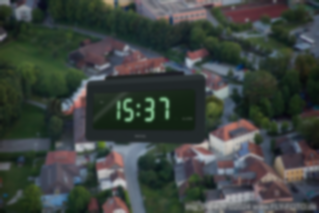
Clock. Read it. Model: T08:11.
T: T15:37
